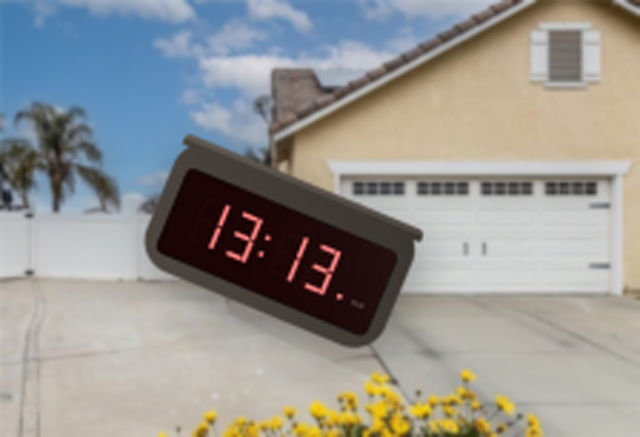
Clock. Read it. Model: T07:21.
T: T13:13
